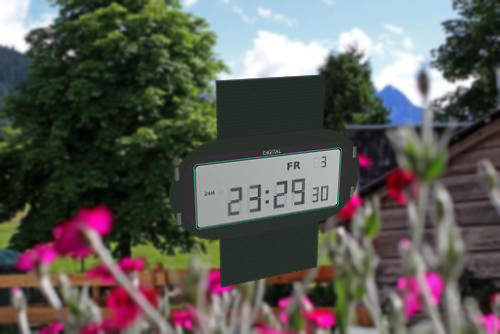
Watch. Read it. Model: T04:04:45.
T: T23:29:30
